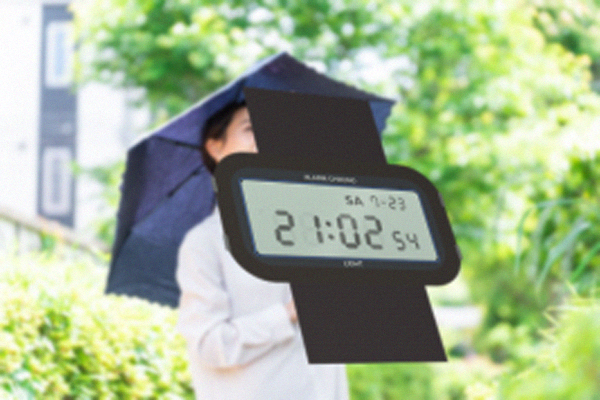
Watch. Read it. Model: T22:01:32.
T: T21:02:54
